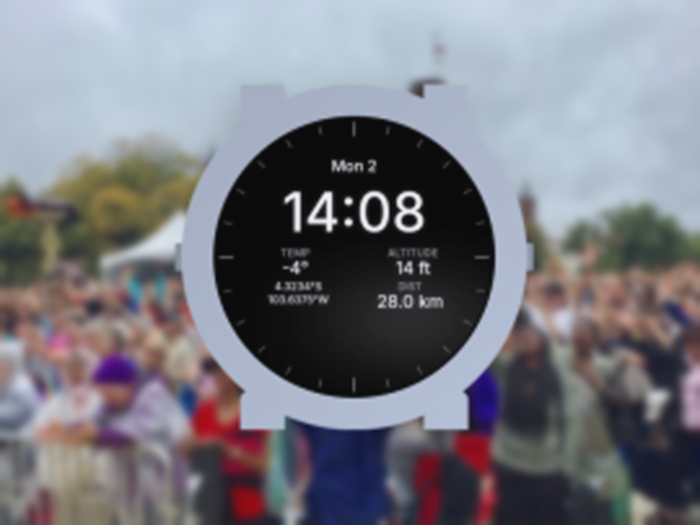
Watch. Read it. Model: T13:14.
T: T14:08
